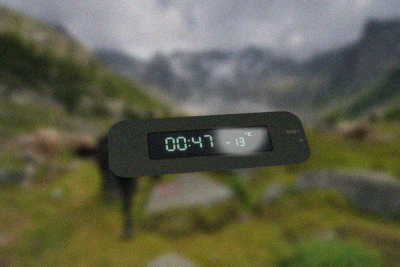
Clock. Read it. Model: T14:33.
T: T00:47
